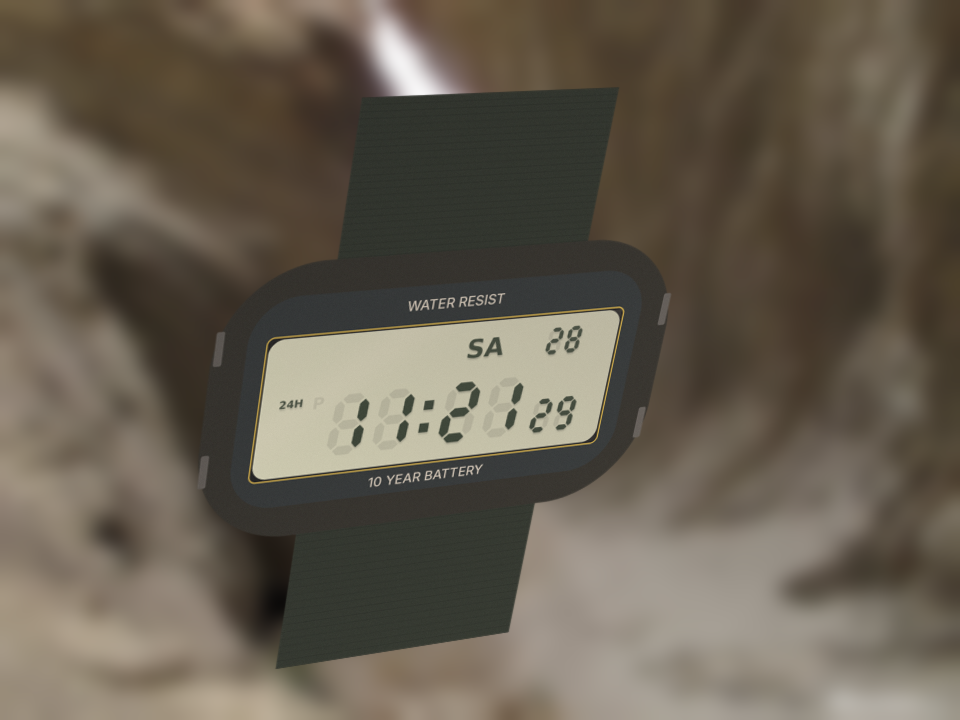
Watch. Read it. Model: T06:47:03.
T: T11:21:29
